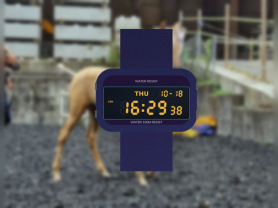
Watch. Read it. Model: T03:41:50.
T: T16:29:38
